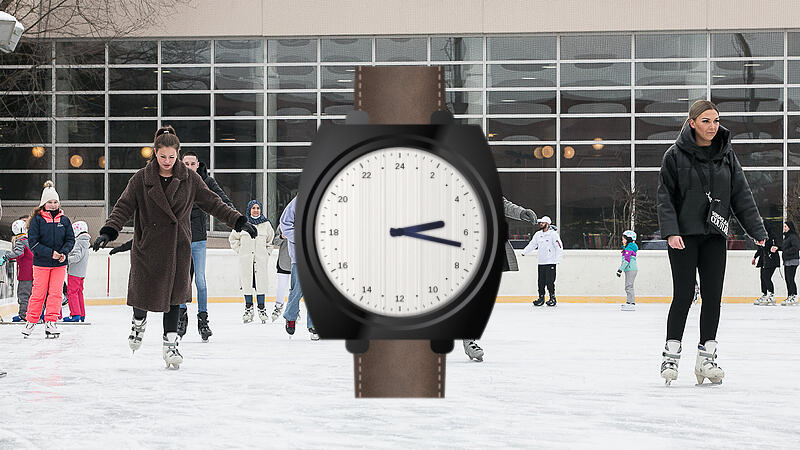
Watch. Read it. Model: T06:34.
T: T05:17
